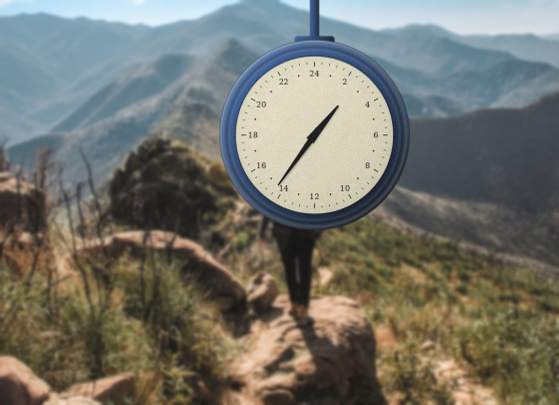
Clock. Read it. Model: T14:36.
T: T02:36
